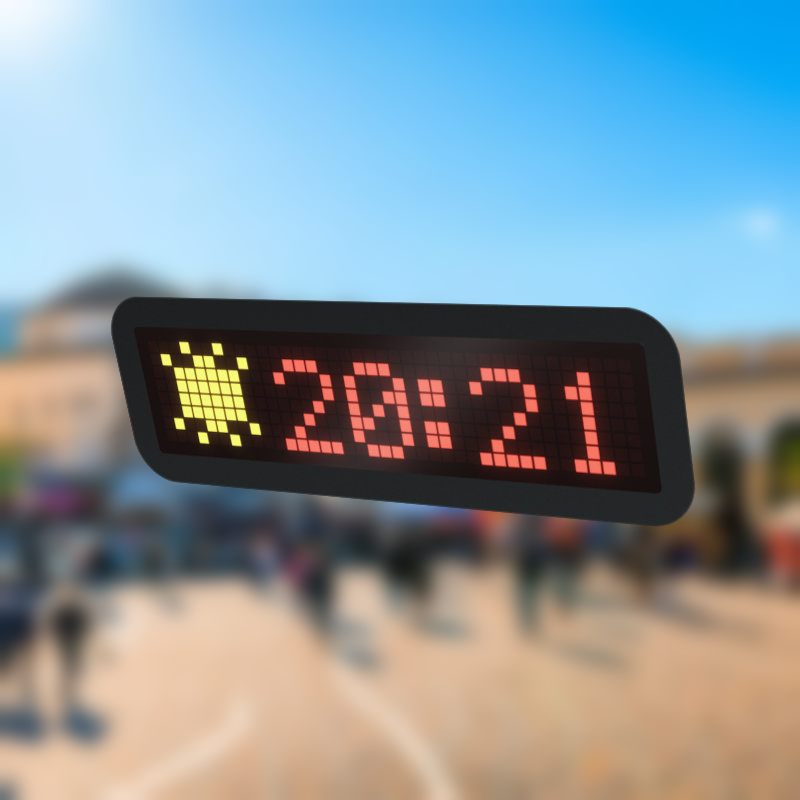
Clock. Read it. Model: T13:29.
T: T20:21
